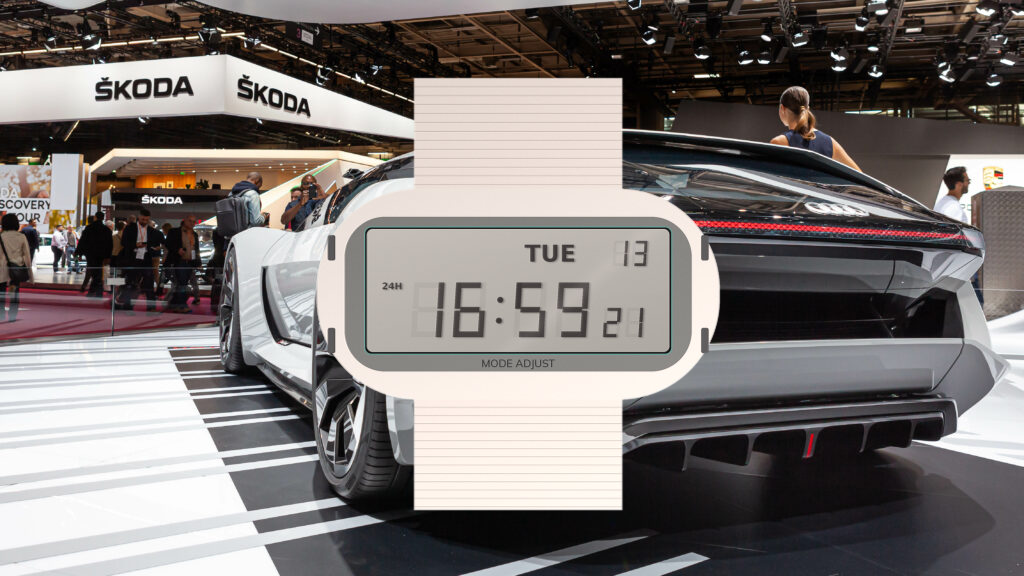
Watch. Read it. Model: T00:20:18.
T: T16:59:21
